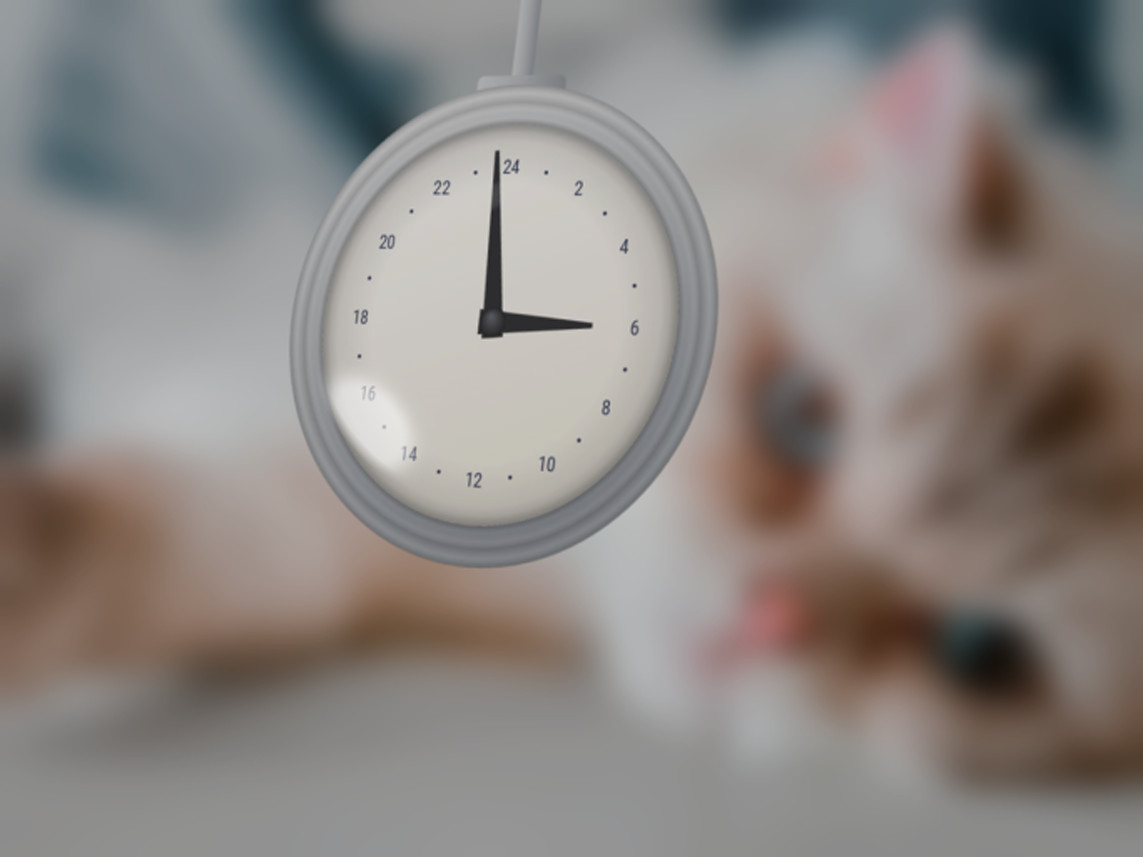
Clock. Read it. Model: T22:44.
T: T05:59
